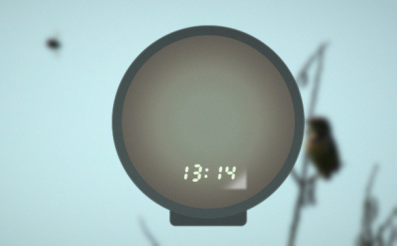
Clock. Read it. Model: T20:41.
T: T13:14
